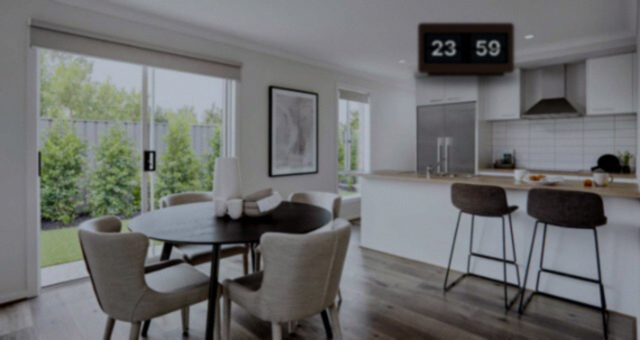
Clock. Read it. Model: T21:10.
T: T23:59
